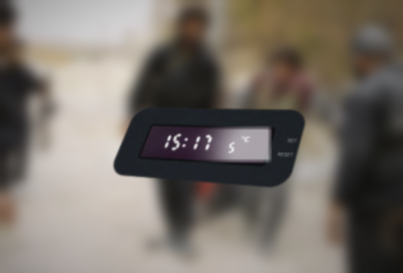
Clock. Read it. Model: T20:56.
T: T15:17
